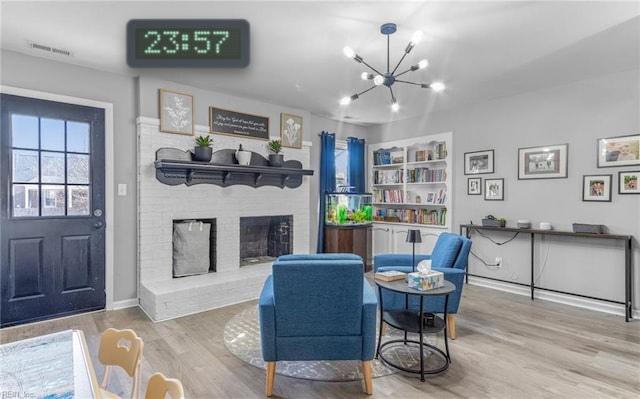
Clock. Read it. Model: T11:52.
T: T23:57
